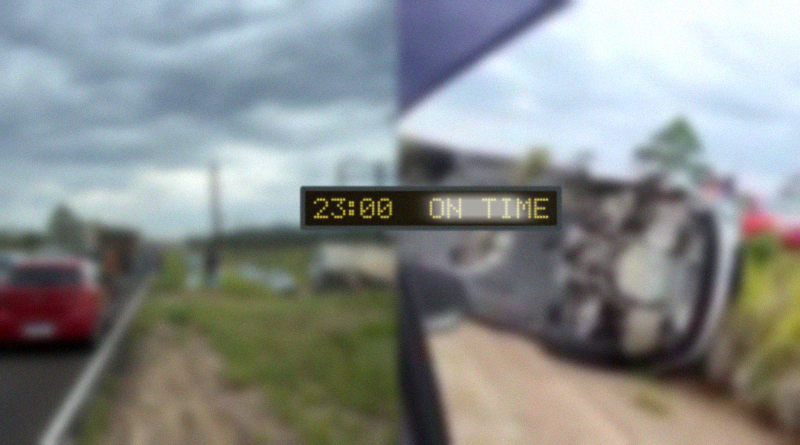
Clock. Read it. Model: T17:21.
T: T23:00
